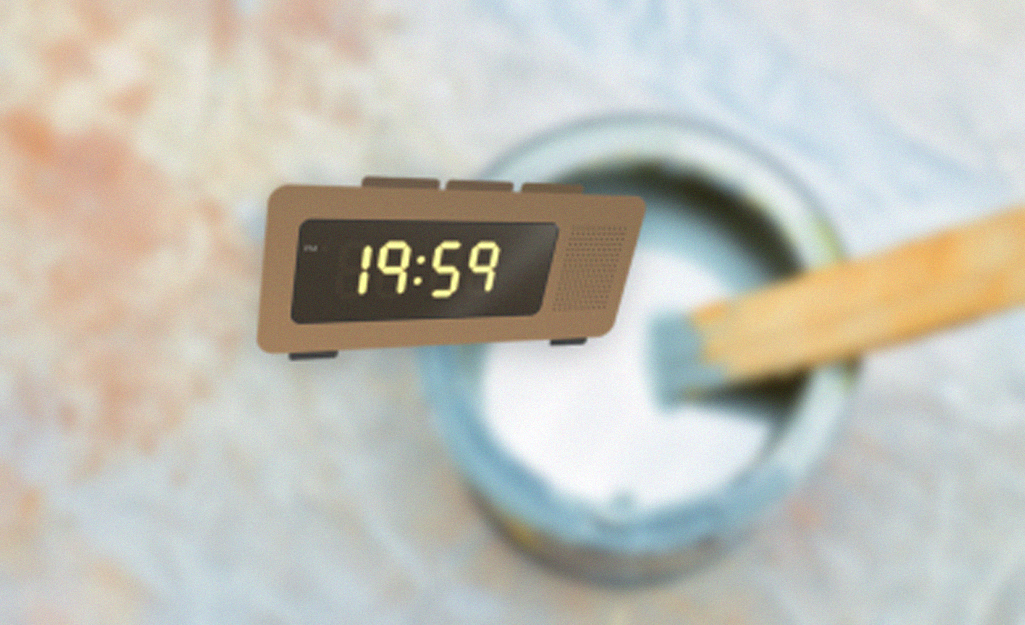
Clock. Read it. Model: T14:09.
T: T19:59
